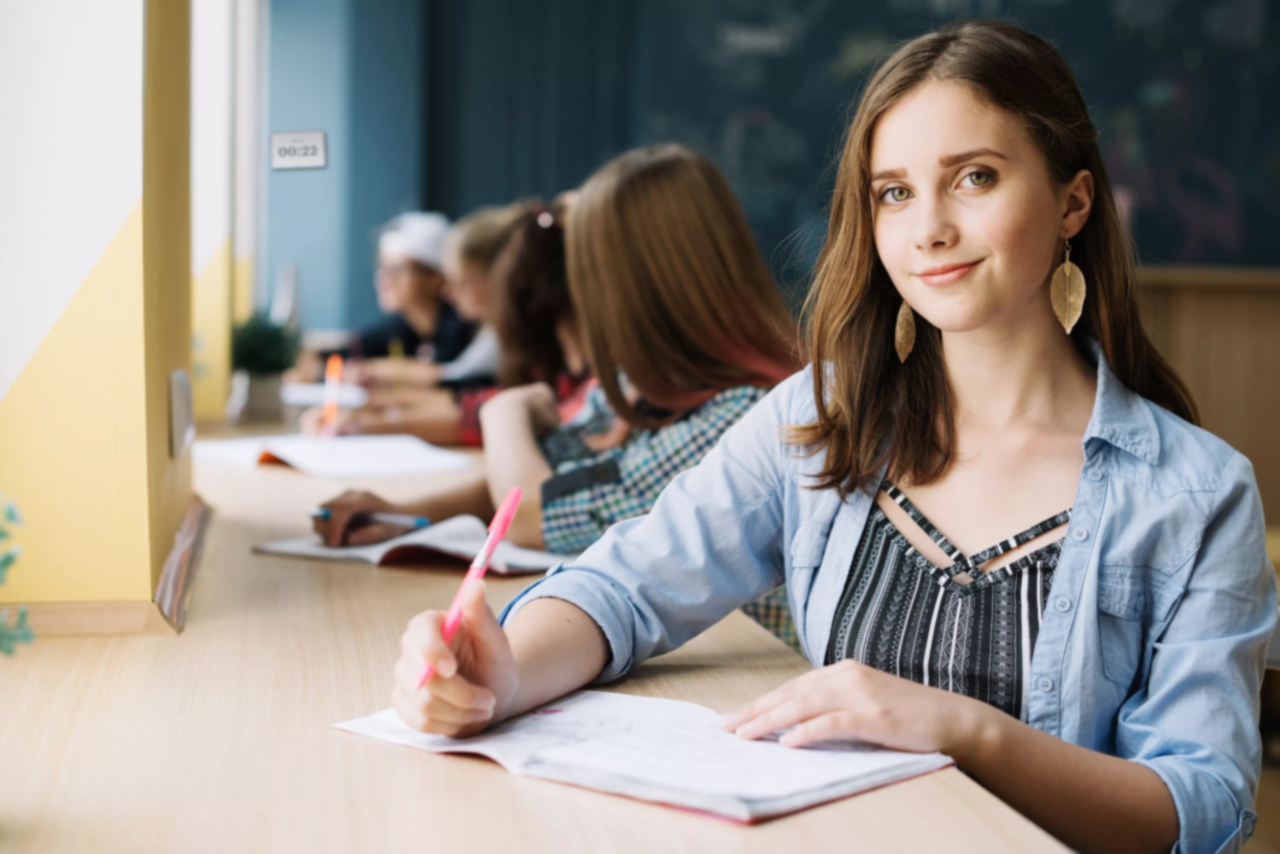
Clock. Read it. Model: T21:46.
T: T00:22
